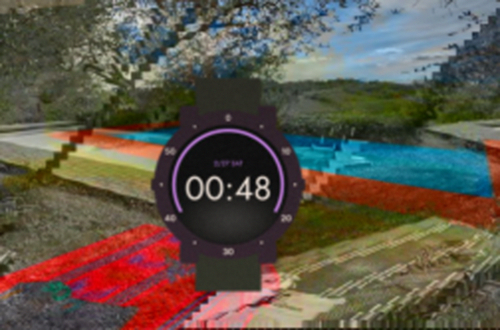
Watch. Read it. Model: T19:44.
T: T00:48
